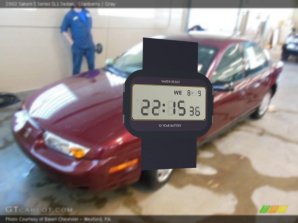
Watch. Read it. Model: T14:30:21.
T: T22:15:36
